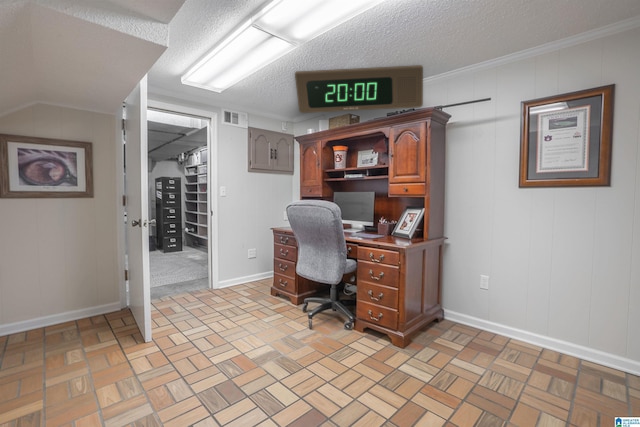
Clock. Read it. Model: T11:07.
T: T20:00
